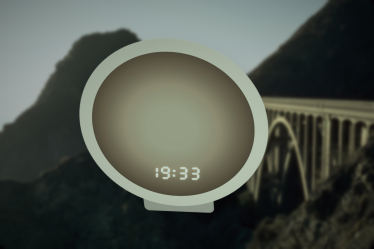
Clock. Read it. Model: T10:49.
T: T19:33
